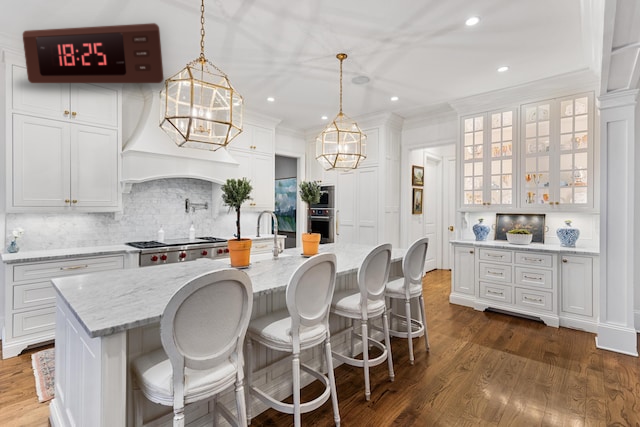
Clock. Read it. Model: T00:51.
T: T18:25
